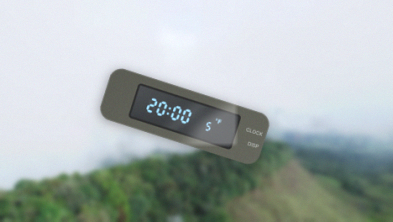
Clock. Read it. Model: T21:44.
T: T20:00
